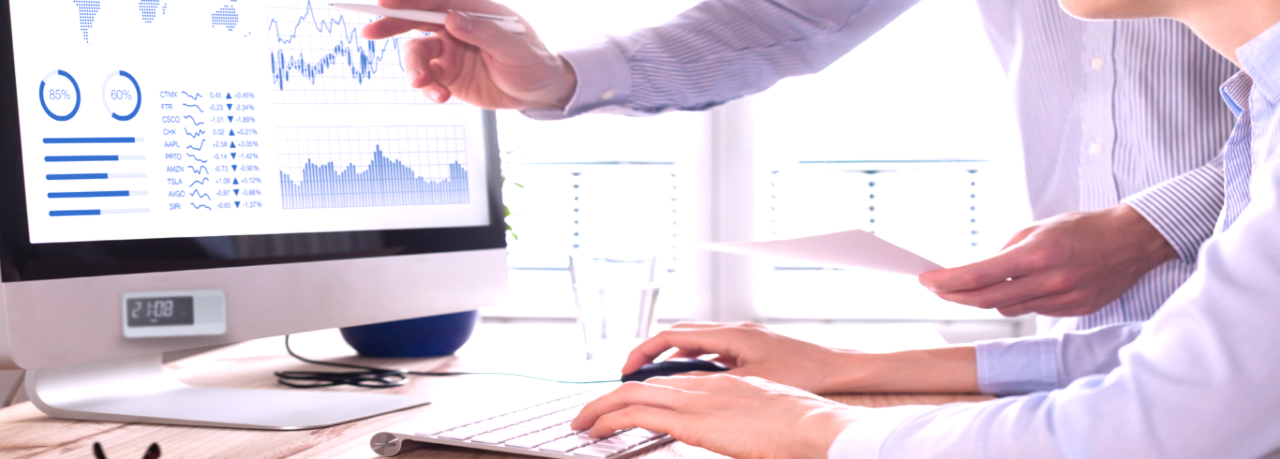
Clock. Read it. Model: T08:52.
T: T21:08
